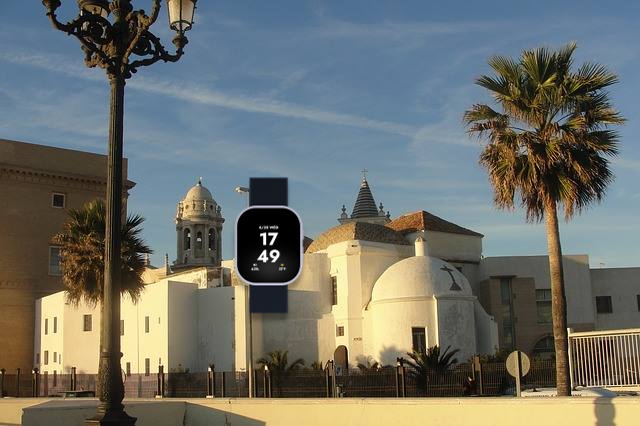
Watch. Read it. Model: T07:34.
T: T17:49
